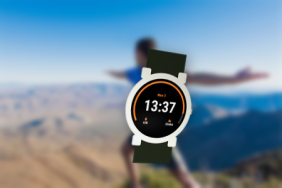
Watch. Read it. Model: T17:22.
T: T13:37
